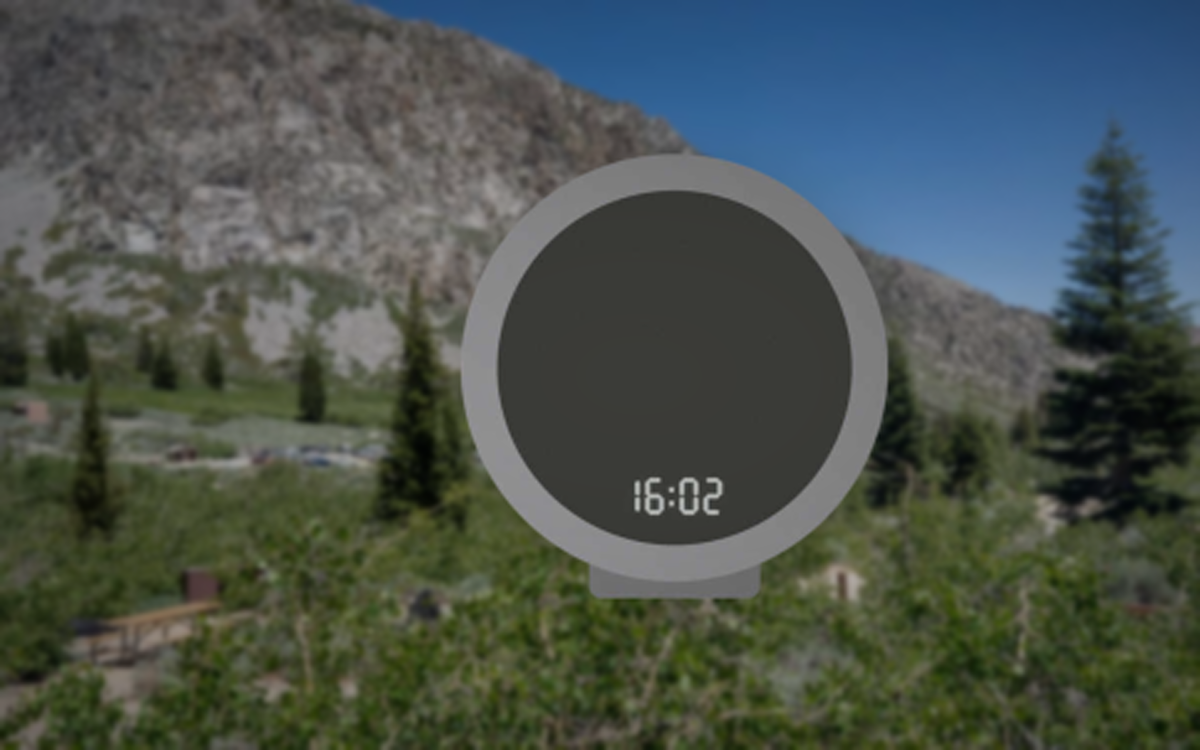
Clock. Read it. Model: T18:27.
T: T16:02
